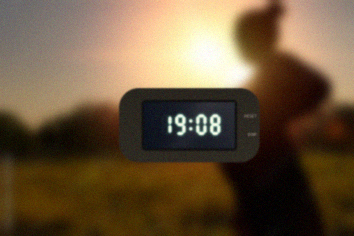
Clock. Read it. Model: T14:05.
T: T19:08
